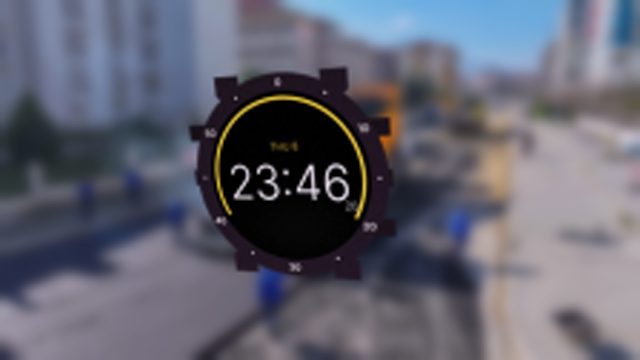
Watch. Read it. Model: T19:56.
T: T23:46
